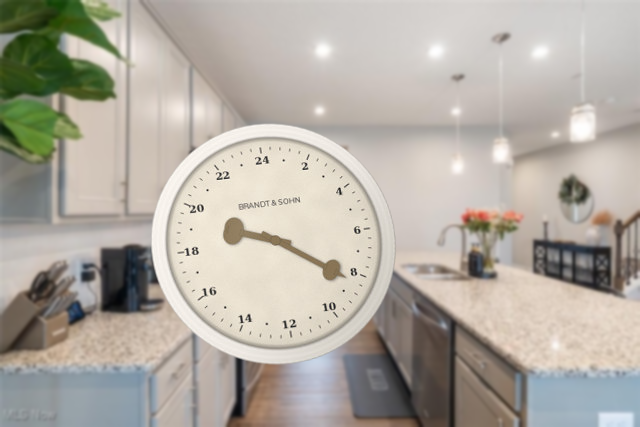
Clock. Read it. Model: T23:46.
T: T19:21
